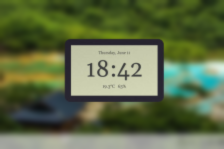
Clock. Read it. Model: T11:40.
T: T18:42
